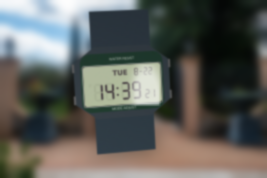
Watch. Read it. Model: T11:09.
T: T14:39
